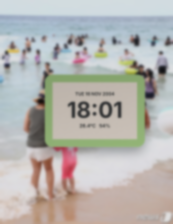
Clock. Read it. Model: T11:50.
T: T18:01
